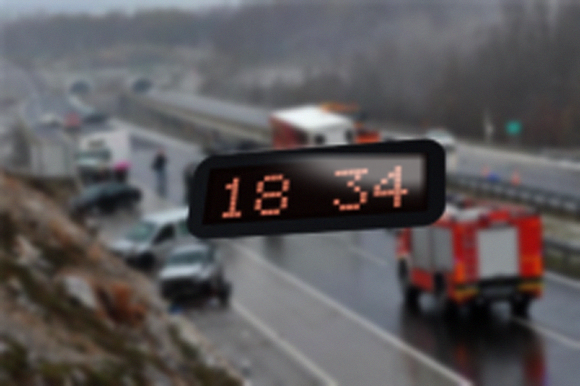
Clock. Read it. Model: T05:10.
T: T18:34
